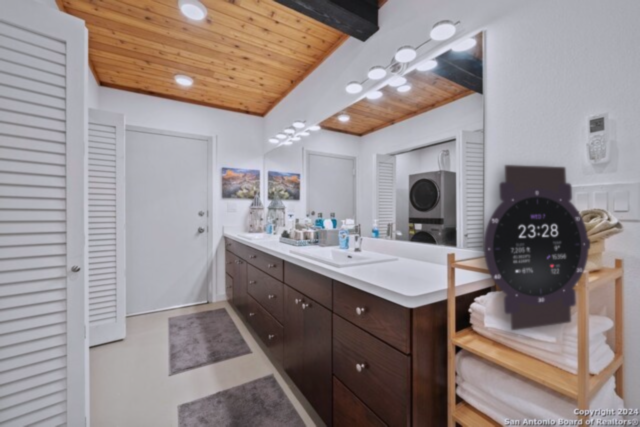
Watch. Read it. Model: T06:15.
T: T23:28
